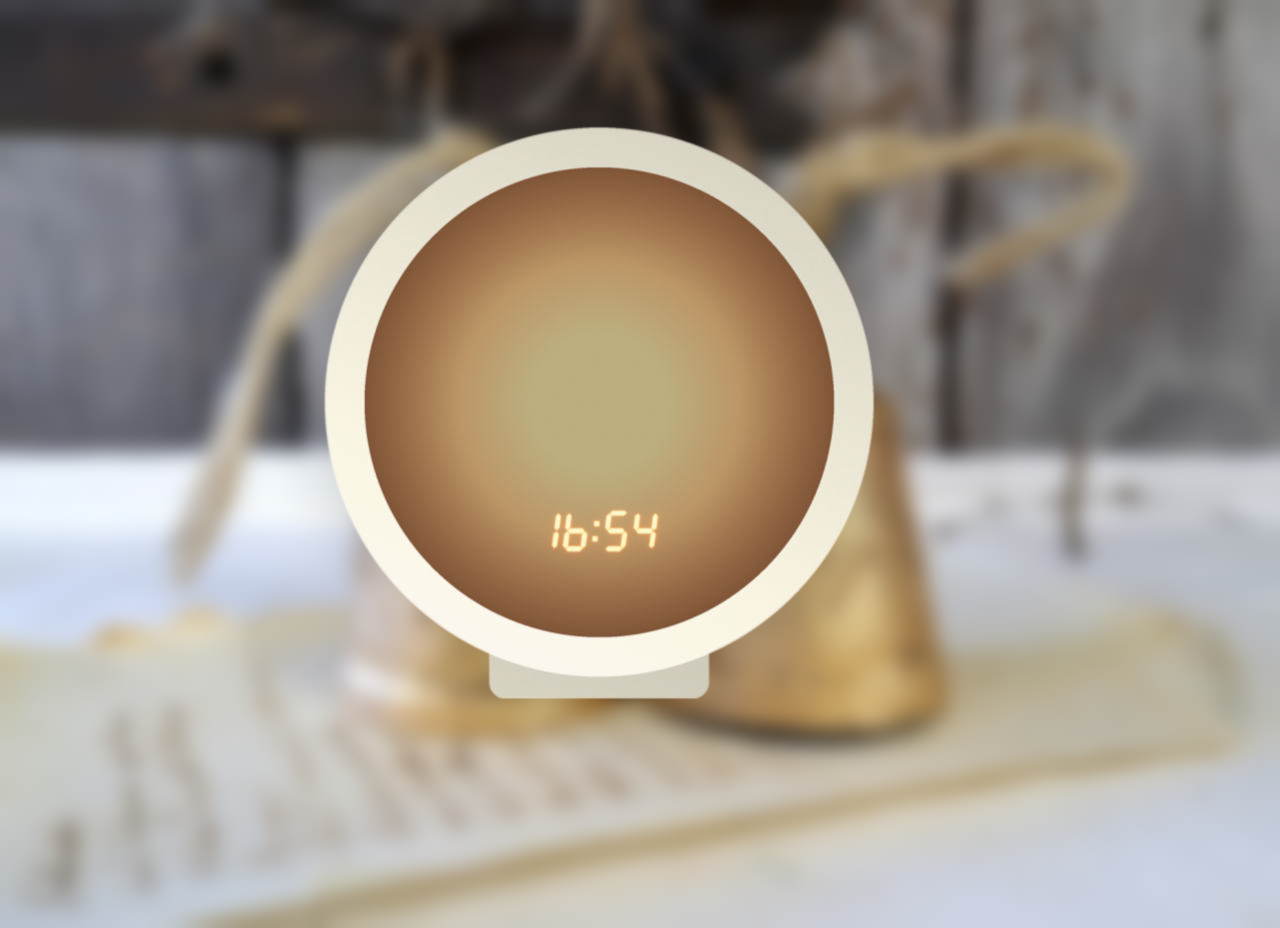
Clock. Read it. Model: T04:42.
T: T16:54
